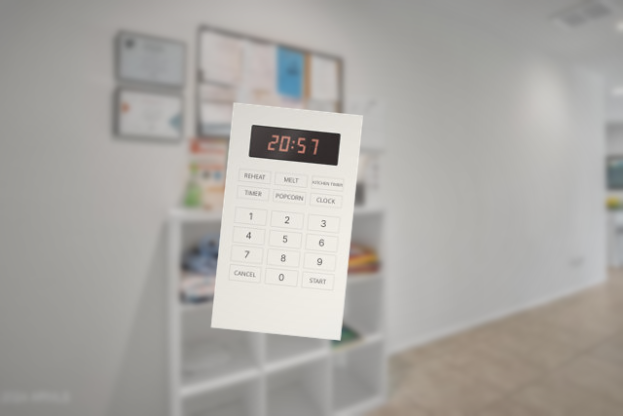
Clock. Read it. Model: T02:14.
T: T20:57
